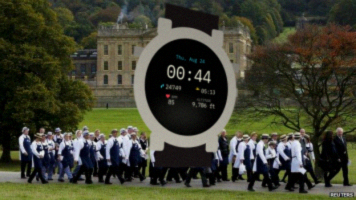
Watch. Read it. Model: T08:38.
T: T00:44
